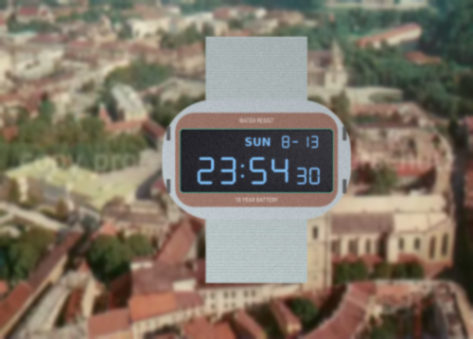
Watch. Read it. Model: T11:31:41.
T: T23:54:30
